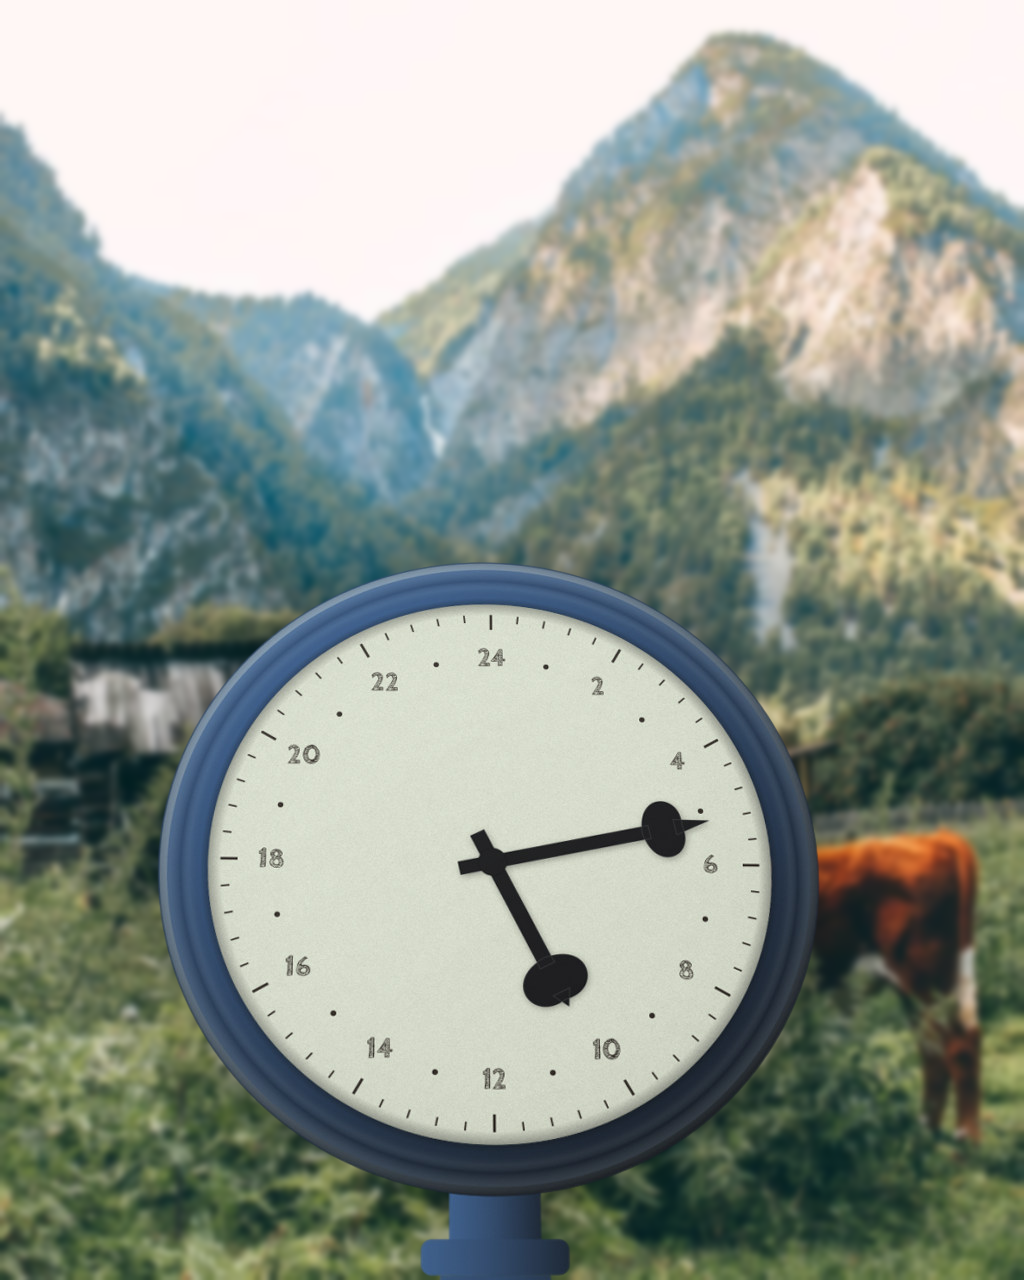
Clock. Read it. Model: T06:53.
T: T10:13
